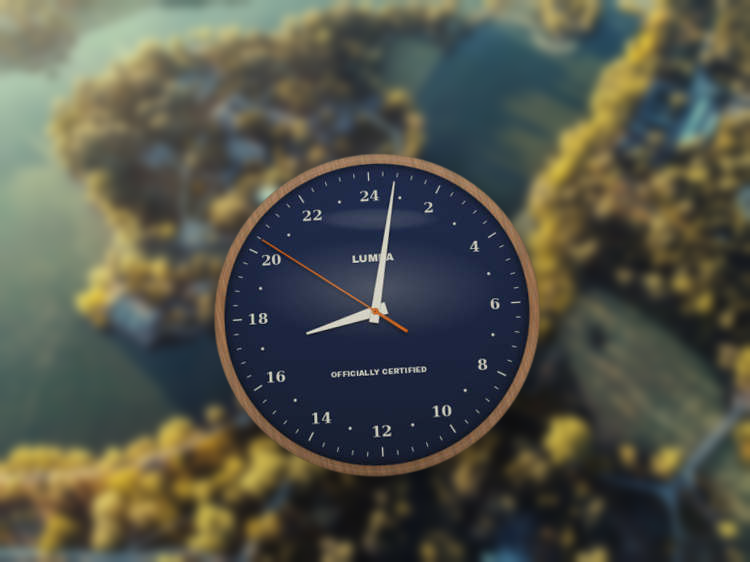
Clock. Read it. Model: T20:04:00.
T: T17:01:51
